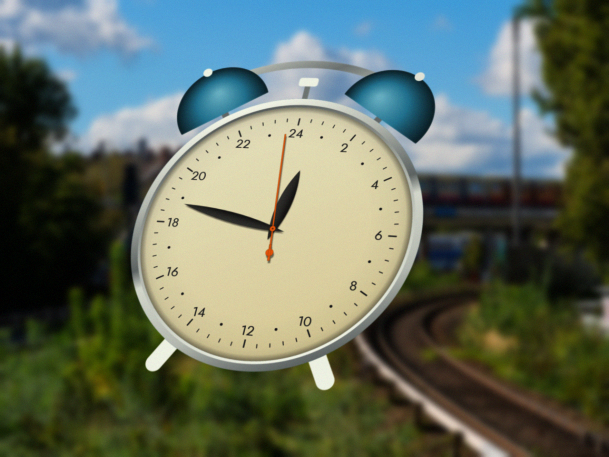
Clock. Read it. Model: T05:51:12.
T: T00:46:59
